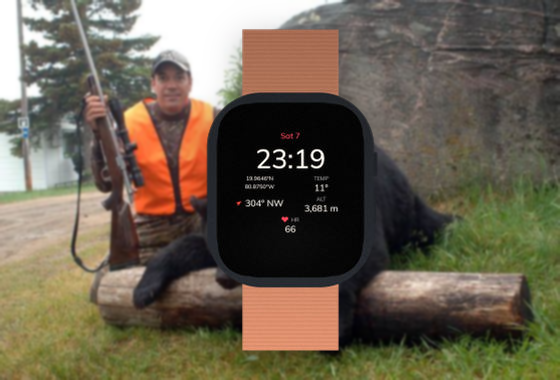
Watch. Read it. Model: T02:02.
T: T23:19
